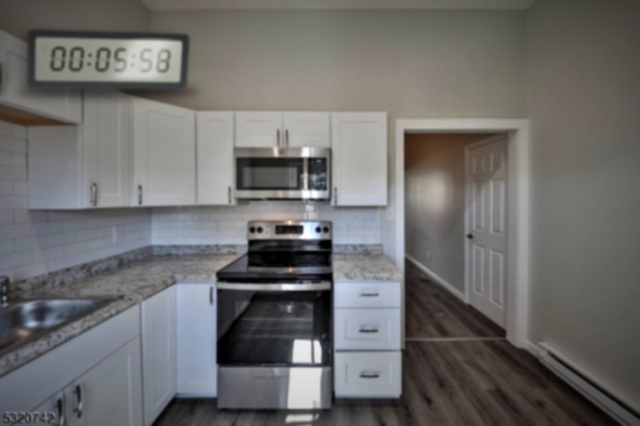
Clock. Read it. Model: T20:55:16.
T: T00:05:58
